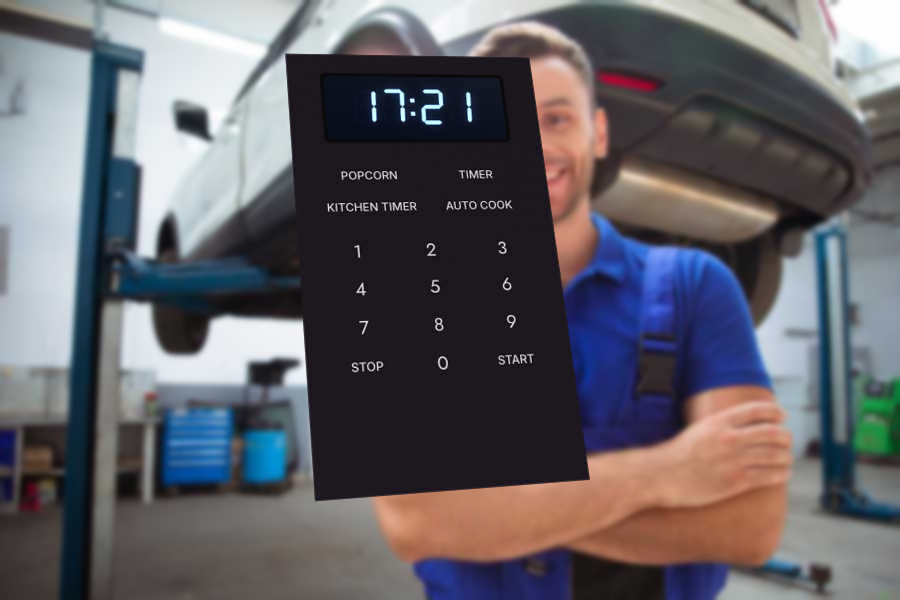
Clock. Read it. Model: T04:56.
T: T17:21
